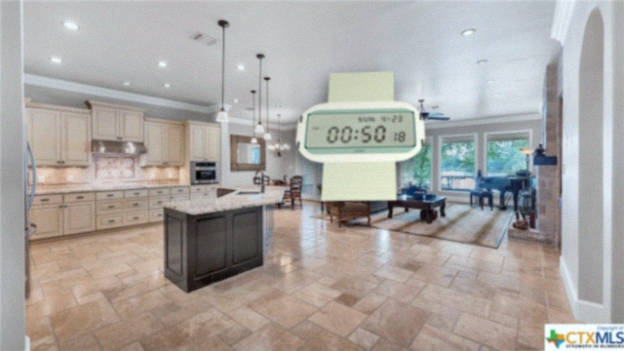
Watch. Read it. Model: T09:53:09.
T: T00:50:18
